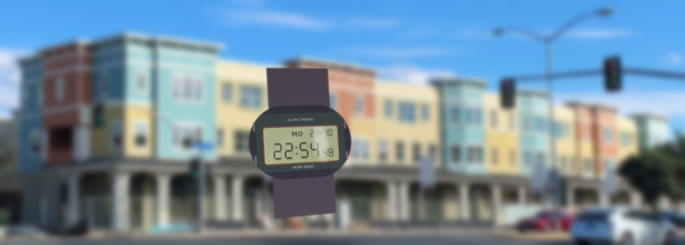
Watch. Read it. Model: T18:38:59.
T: T22:54:48
